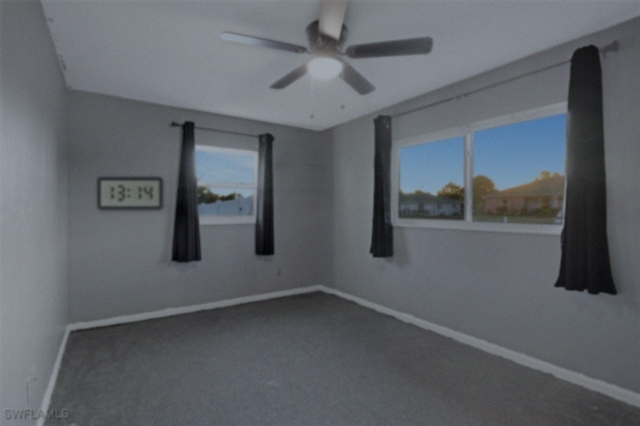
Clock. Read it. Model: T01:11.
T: T13:14
